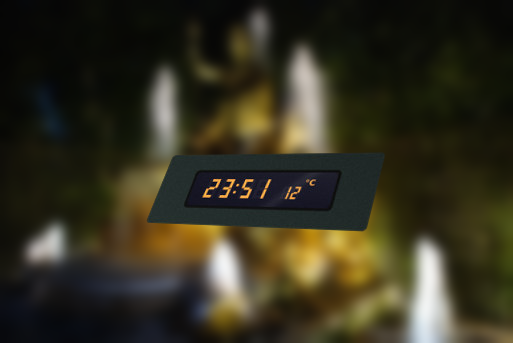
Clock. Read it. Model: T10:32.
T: T23:51
